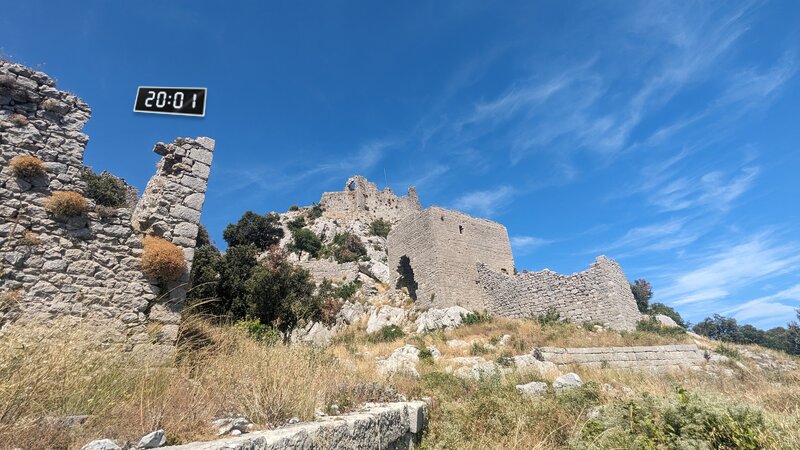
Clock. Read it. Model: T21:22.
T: T20:01
